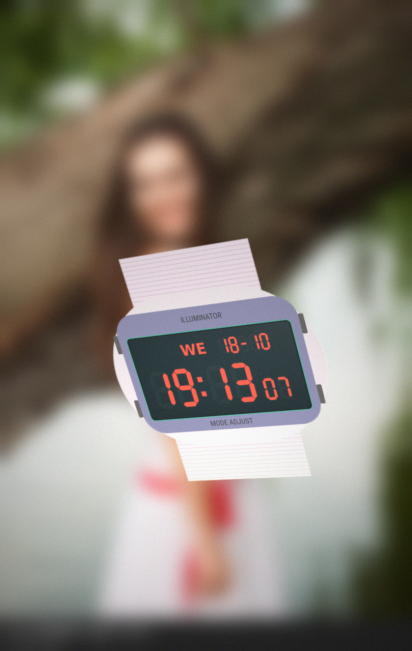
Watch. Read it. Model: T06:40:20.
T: T19:13:07
